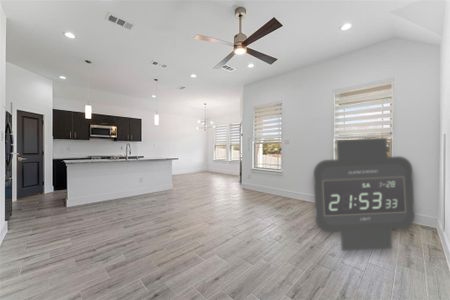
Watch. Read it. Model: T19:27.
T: T21:53
